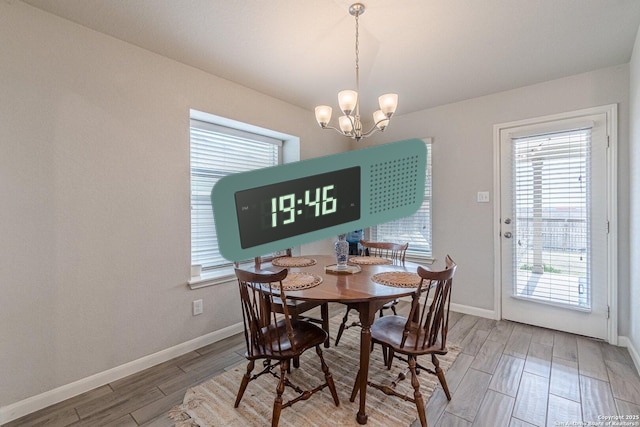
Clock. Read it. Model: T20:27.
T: T19:46
